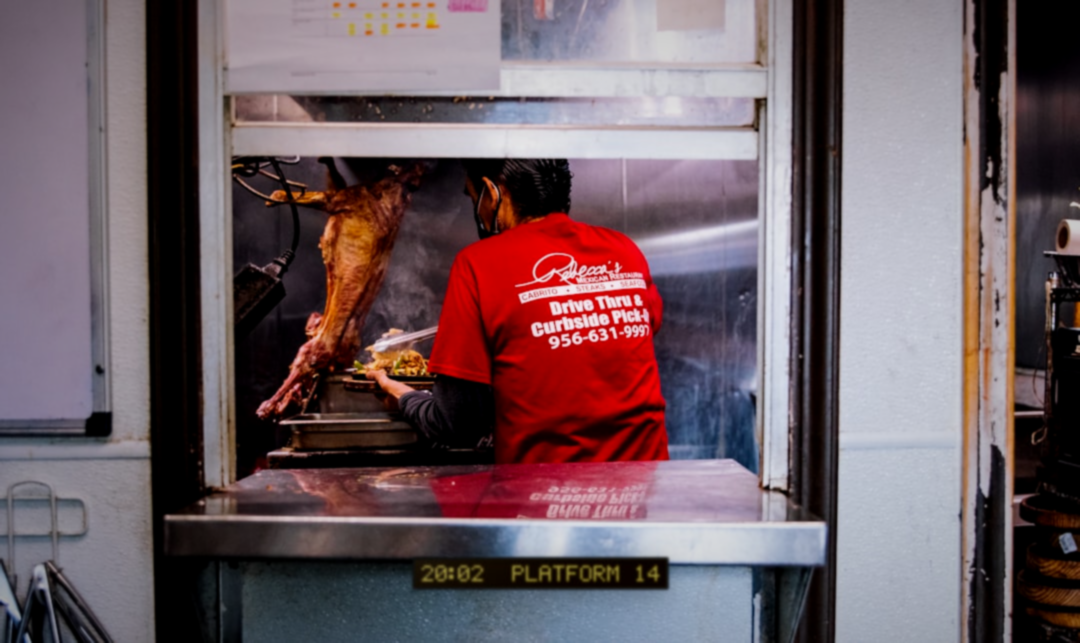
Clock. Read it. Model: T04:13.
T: T20:02
